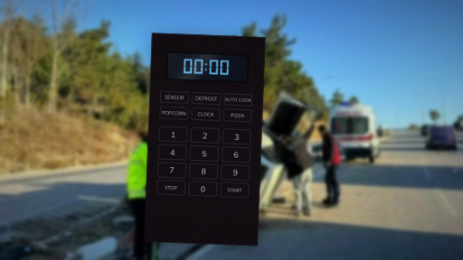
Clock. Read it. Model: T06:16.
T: T00:00
